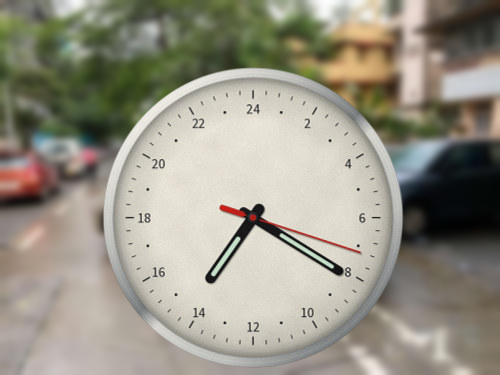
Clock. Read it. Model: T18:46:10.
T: T14:20:18
